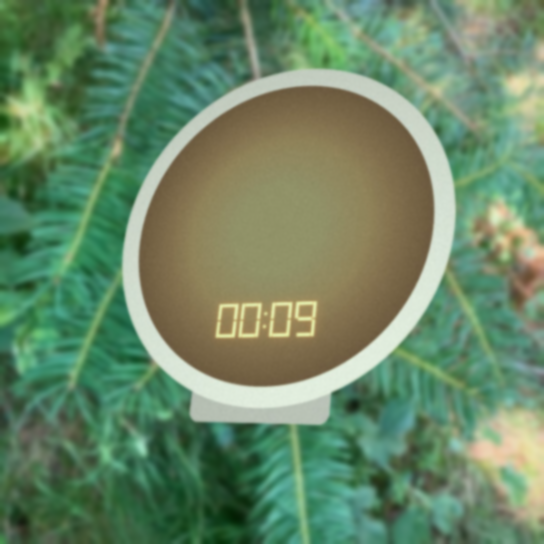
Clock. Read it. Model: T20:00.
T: T00:09
